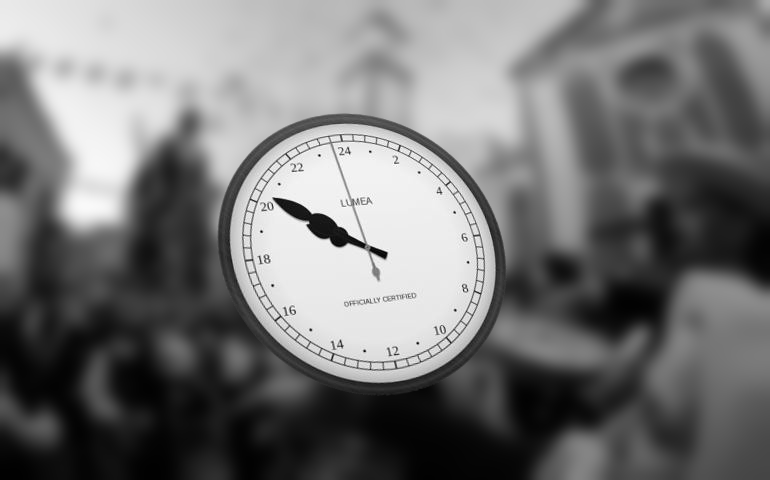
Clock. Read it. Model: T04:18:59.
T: T19:50:59
